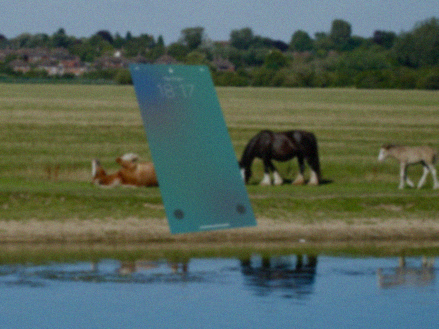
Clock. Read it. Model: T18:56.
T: T18:17
